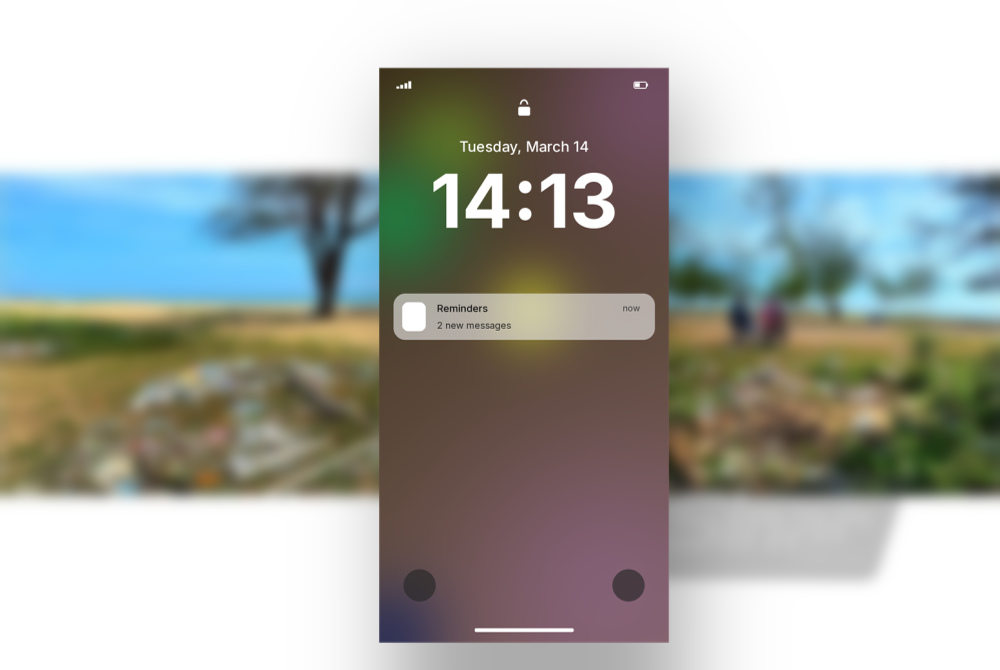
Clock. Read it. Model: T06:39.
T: T14:13
